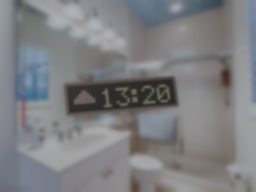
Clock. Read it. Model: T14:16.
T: T13:20
